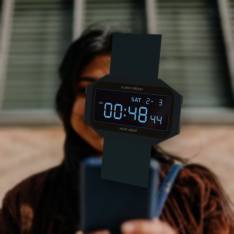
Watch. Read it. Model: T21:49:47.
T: T00:48:44
